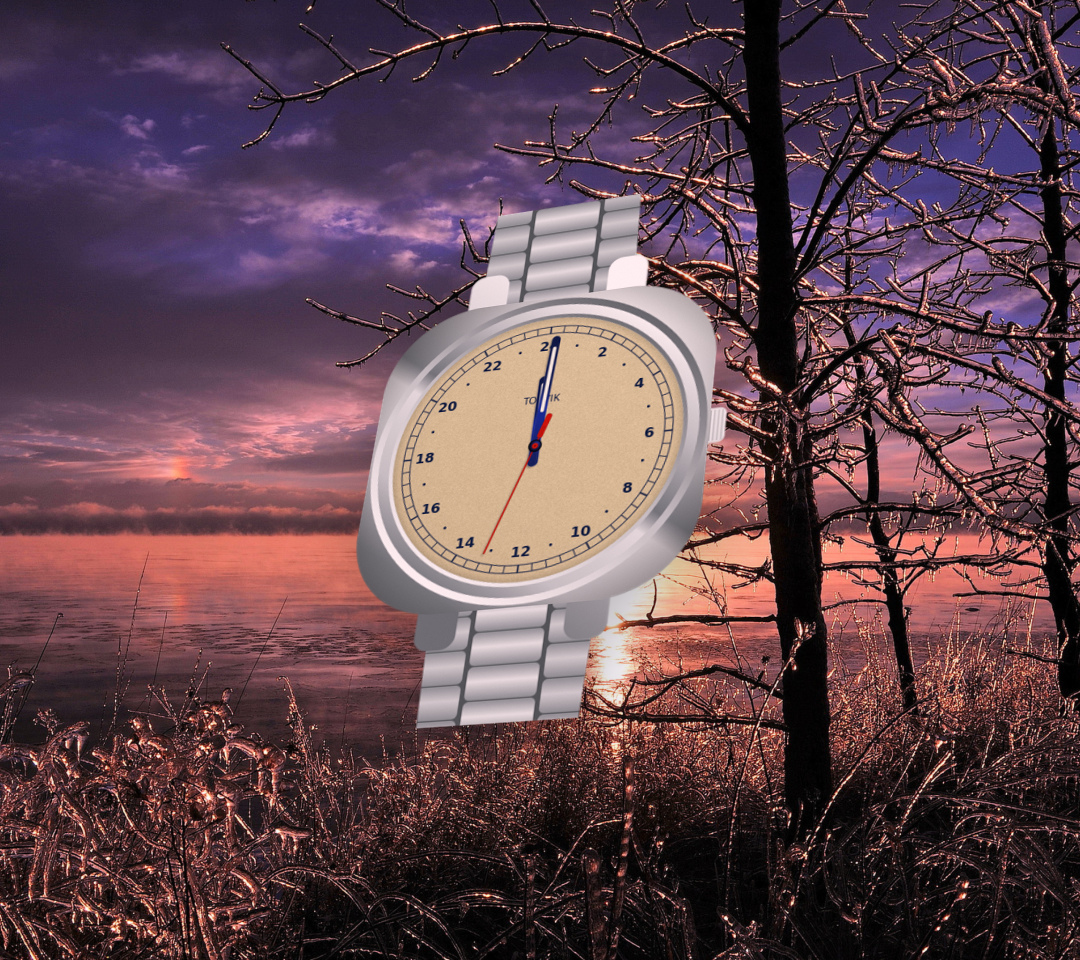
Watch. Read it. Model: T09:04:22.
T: T00:00:33
